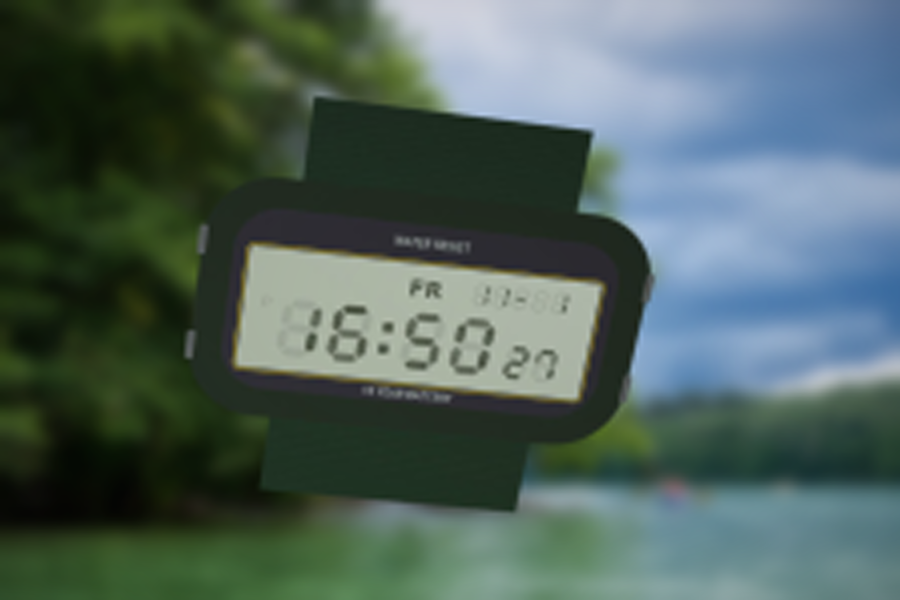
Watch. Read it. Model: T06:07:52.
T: T16:50:27
